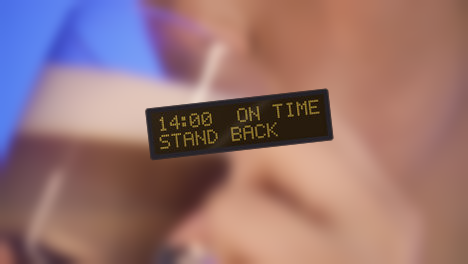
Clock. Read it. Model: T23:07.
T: T14:00
